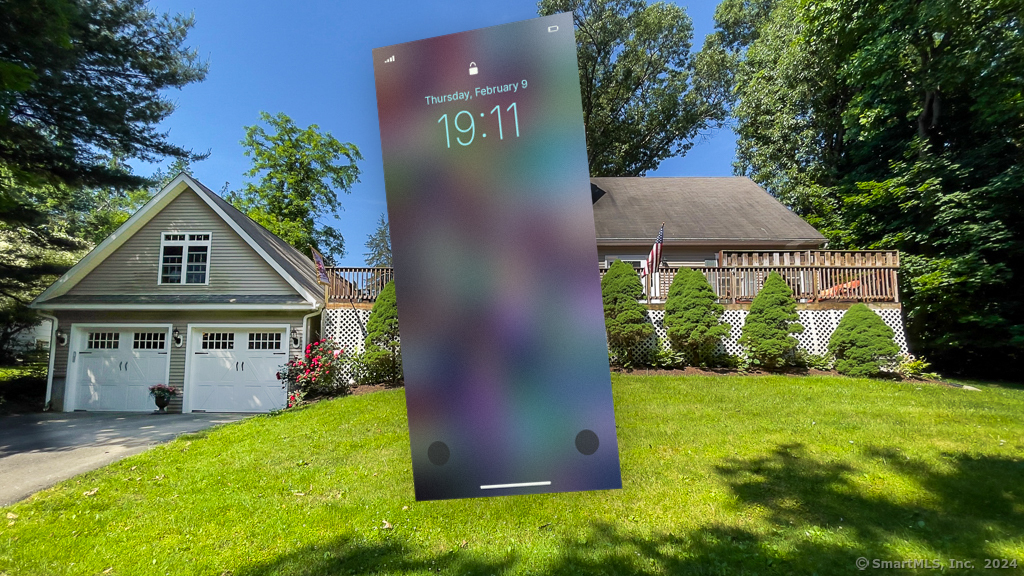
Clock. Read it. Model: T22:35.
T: T19:11
